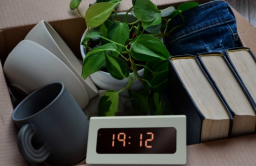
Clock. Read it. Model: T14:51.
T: T19:12
